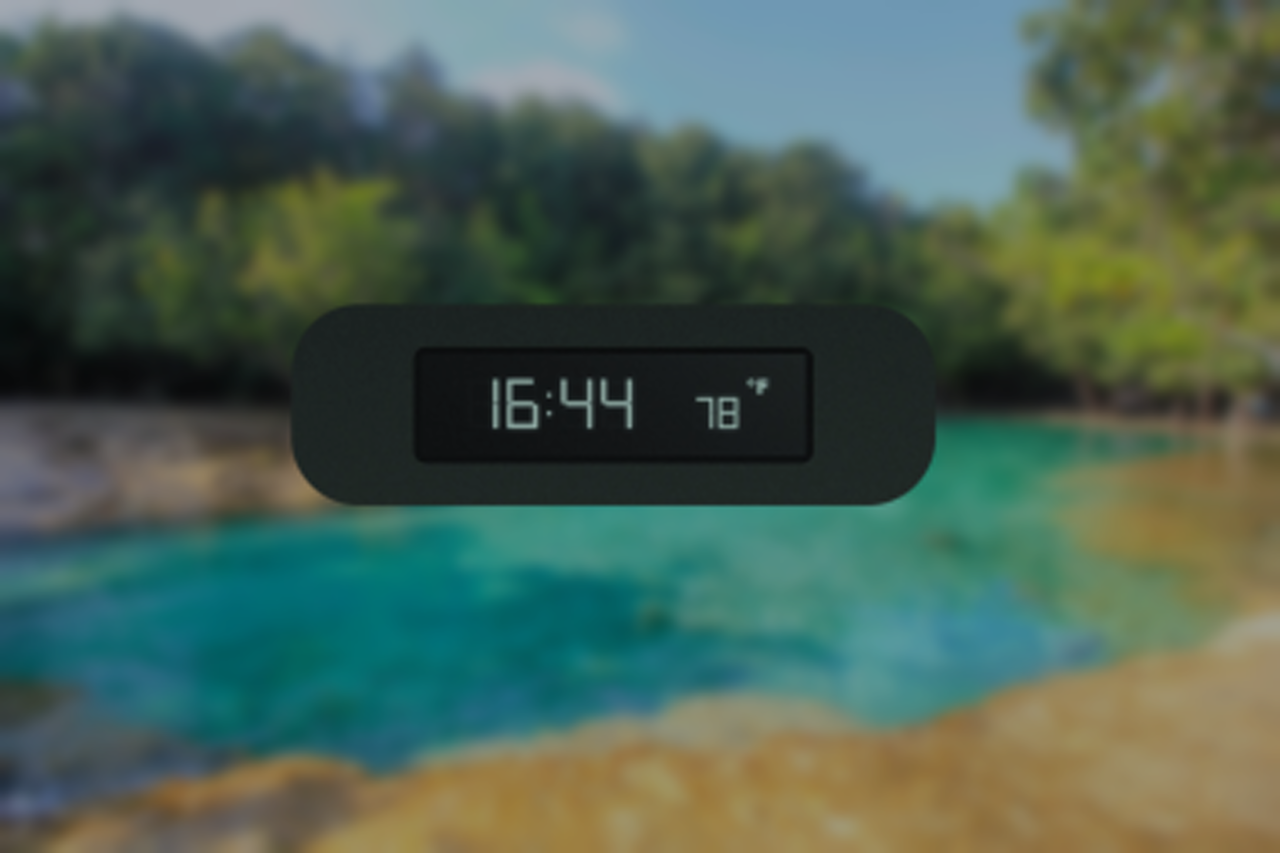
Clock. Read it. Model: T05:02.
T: T16:44
